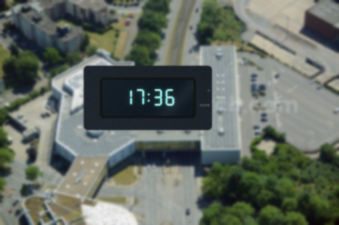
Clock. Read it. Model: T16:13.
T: T17:36
